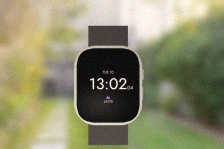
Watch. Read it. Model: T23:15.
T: T13:02
